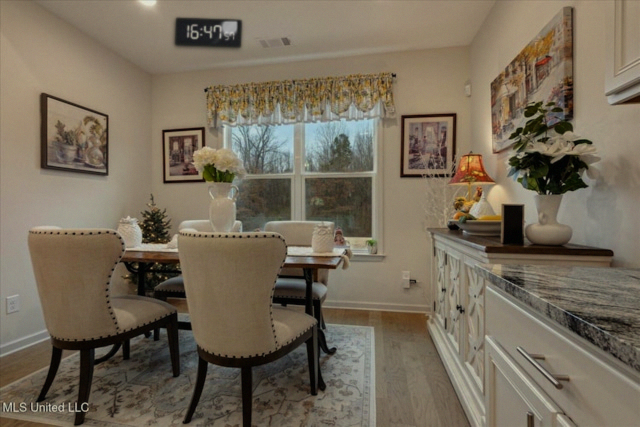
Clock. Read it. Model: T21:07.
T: T16:47
